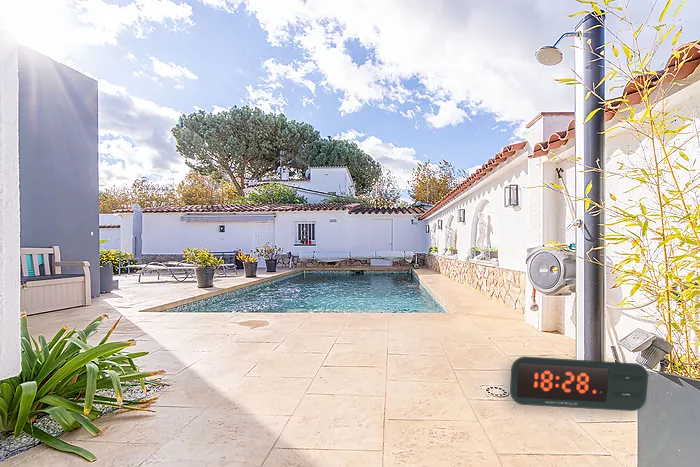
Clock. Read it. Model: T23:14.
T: T18:28
